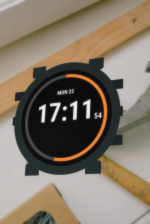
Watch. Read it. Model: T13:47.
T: T17:11
